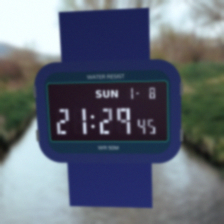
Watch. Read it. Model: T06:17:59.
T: T21:29:45
